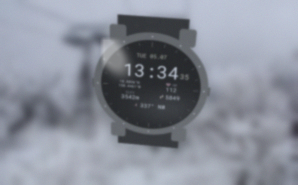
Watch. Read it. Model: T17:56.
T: T13:34
